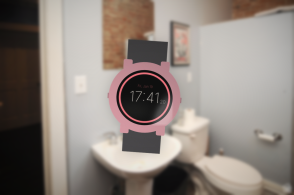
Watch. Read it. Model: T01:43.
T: T17:41
